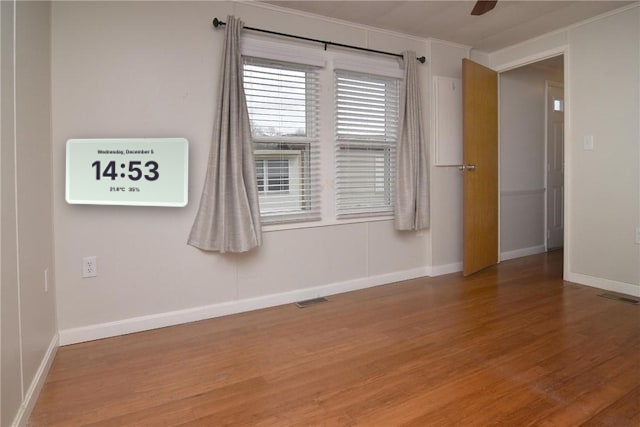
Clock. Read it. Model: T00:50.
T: T14:53
